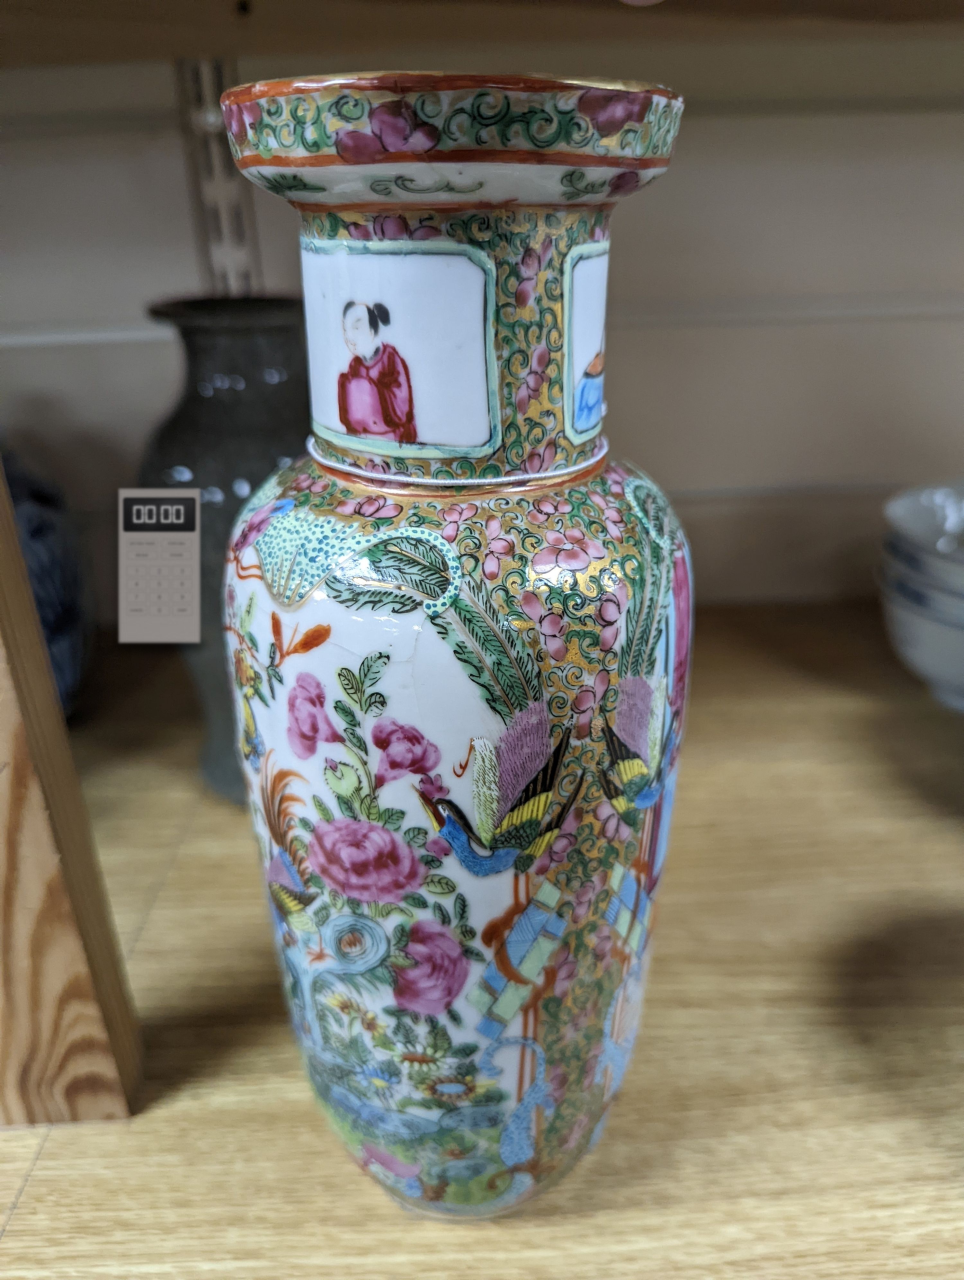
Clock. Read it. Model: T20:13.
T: T00:00
